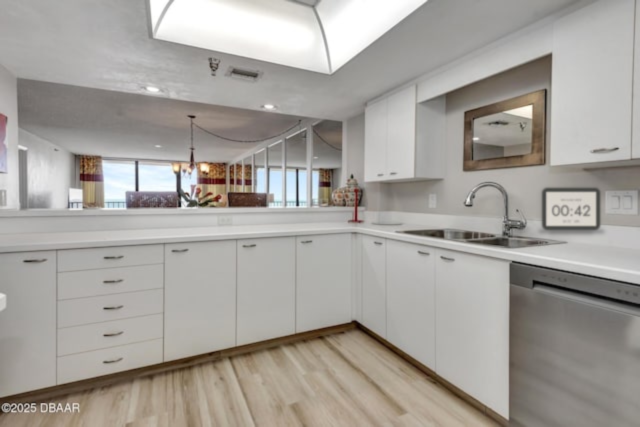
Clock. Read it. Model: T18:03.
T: T00:42
